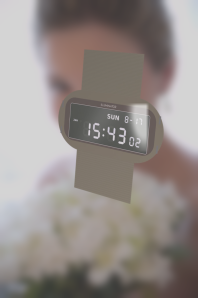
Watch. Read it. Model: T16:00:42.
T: T15:43:02
